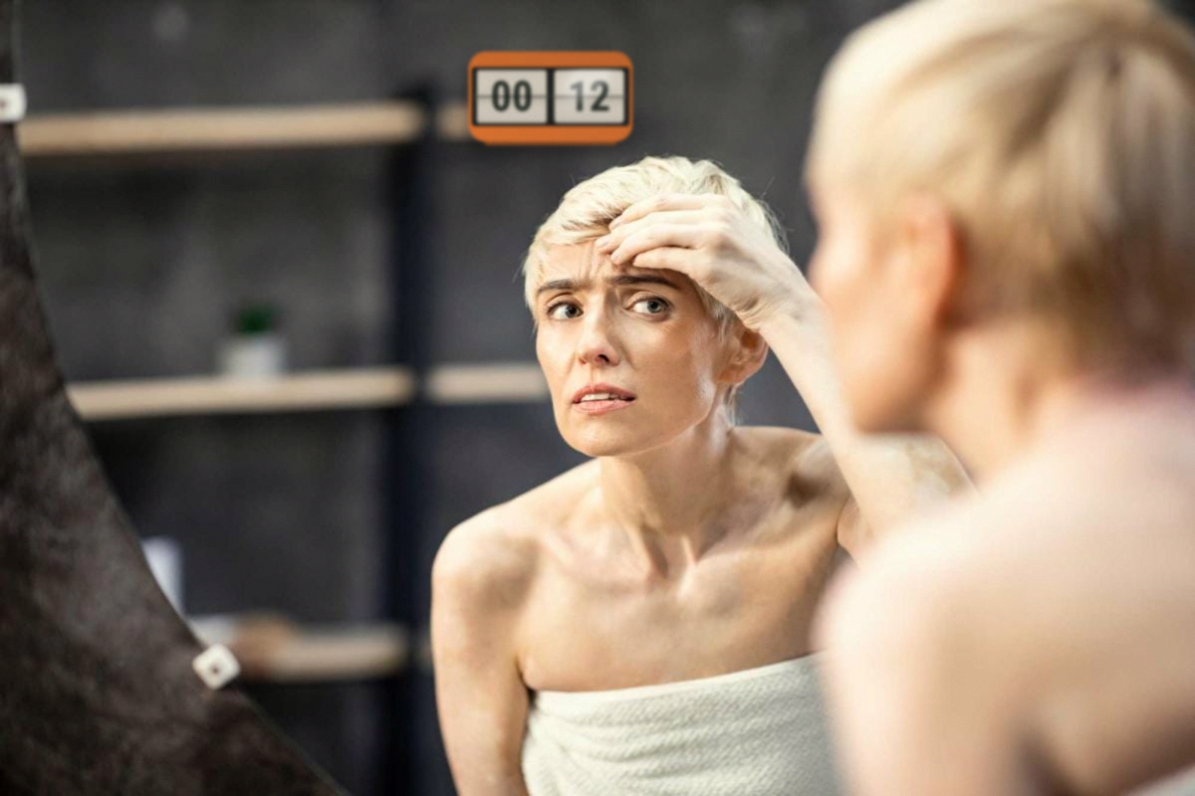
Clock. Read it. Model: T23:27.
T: T00:12
